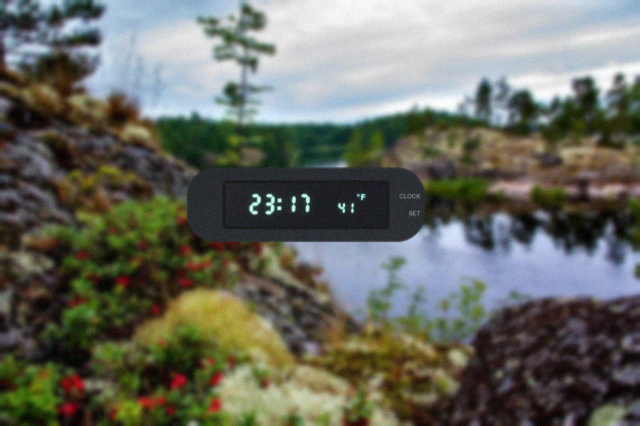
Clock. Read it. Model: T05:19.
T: T23:17
